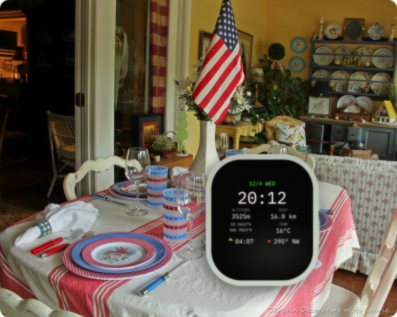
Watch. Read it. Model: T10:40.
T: T20:12
